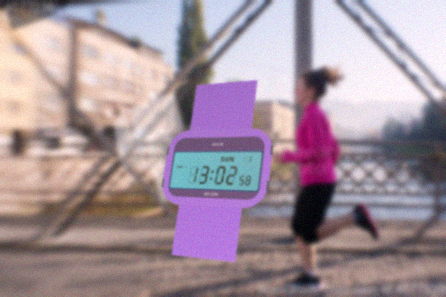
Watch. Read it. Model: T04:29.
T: T13:02
